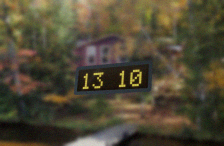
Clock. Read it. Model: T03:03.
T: T13:10
